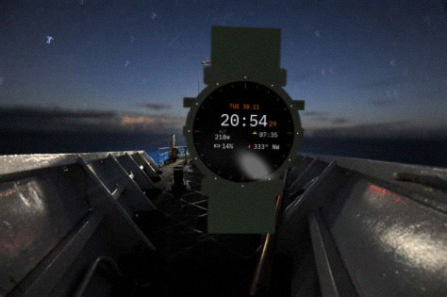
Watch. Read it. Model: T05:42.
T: T20:54
